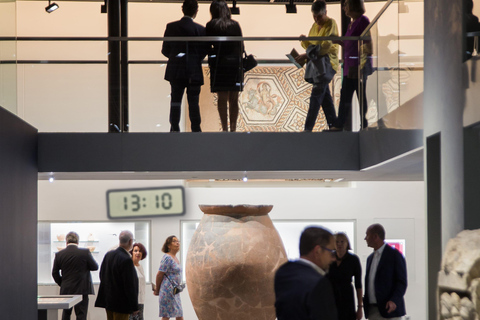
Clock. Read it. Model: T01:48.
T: T13:10
